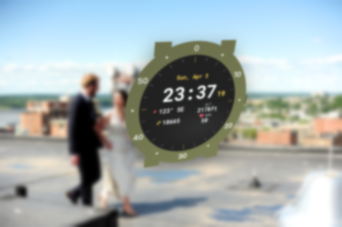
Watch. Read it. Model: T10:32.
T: T23:37
